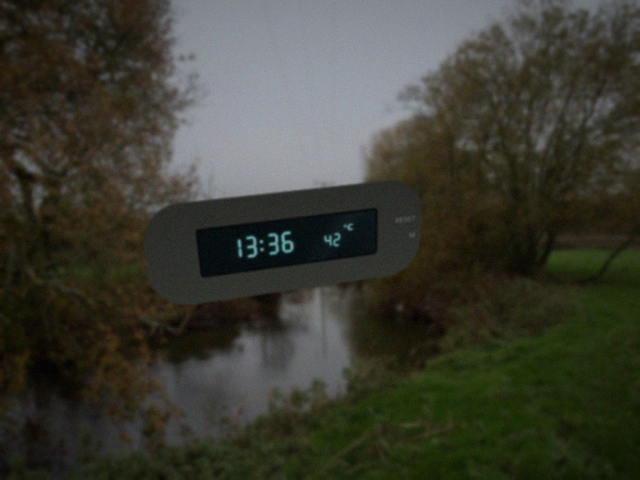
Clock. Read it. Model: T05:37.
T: T13:36
